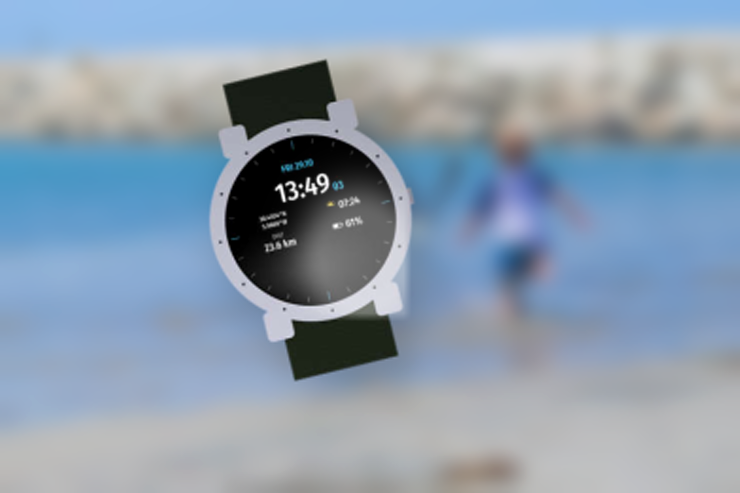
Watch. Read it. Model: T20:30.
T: T13:49
